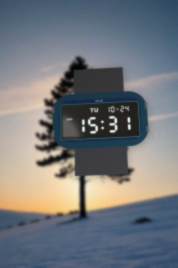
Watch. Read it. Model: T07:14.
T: T15:31
